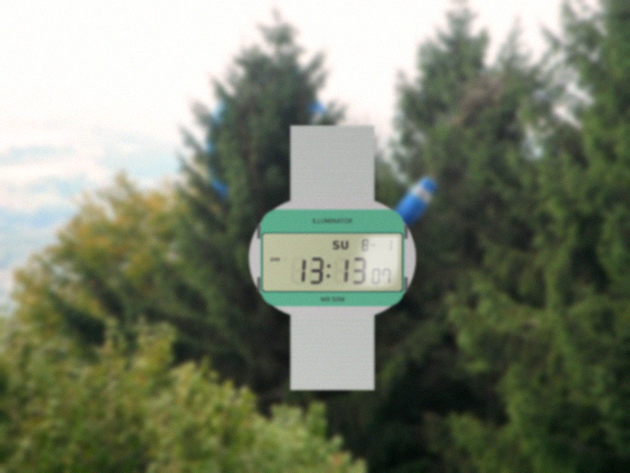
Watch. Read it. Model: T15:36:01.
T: T13:13:07
